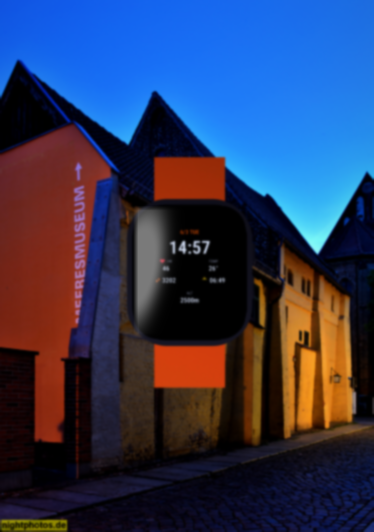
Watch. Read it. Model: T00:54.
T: T14:57
